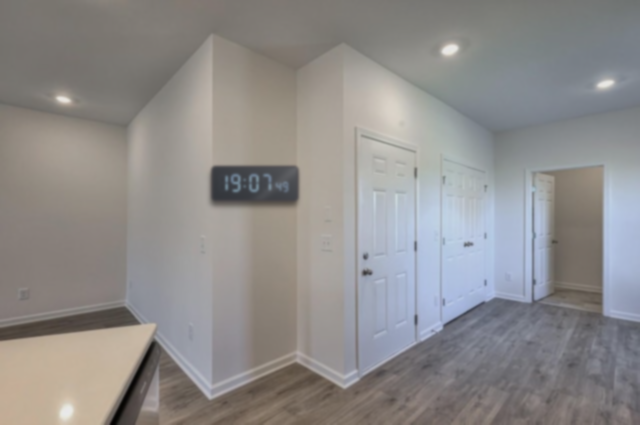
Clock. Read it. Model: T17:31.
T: T19:07
